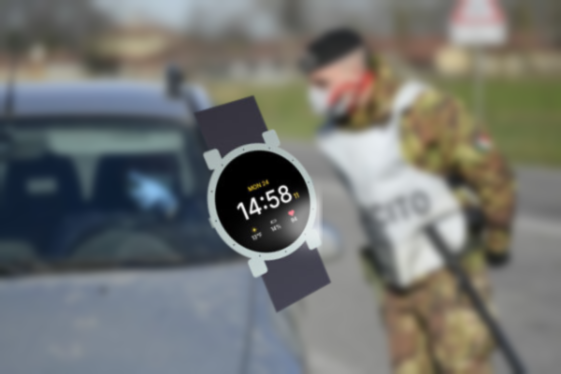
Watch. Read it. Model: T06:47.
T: T14:58
